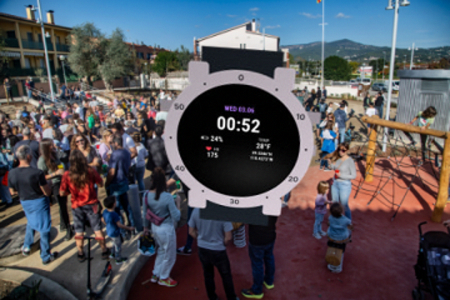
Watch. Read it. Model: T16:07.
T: T00:52
